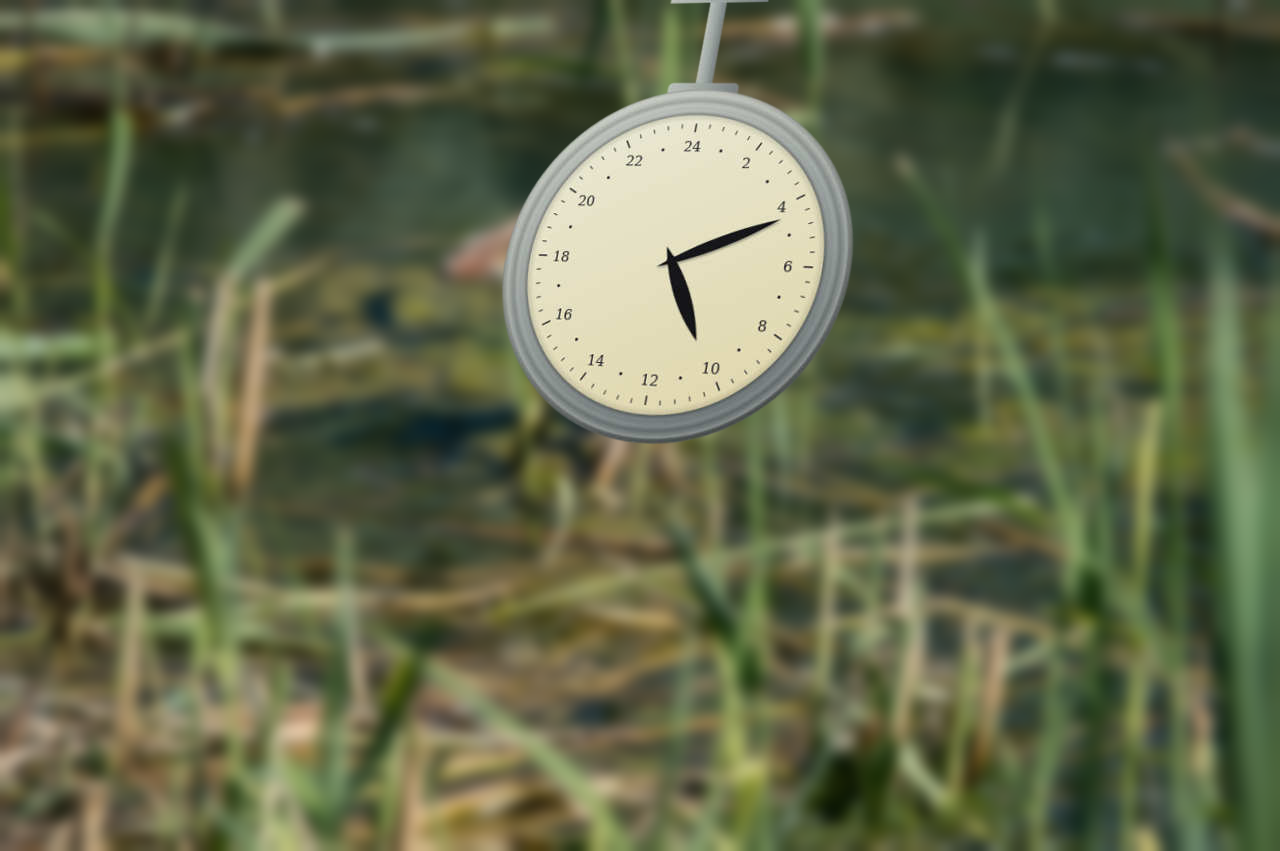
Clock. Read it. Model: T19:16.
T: T10:11
